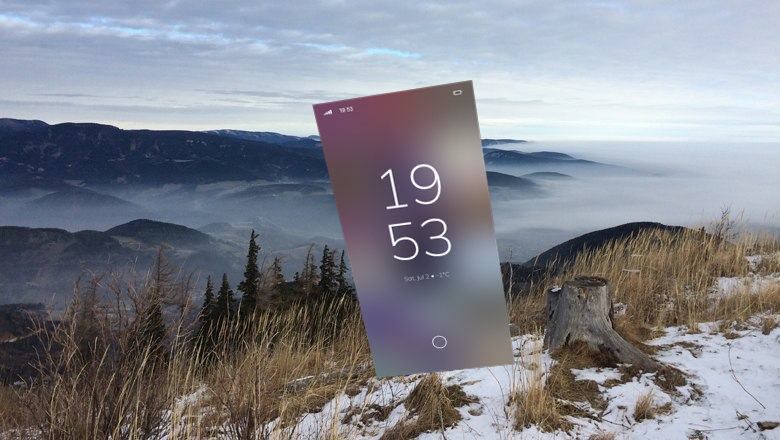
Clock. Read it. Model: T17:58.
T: T19:53
